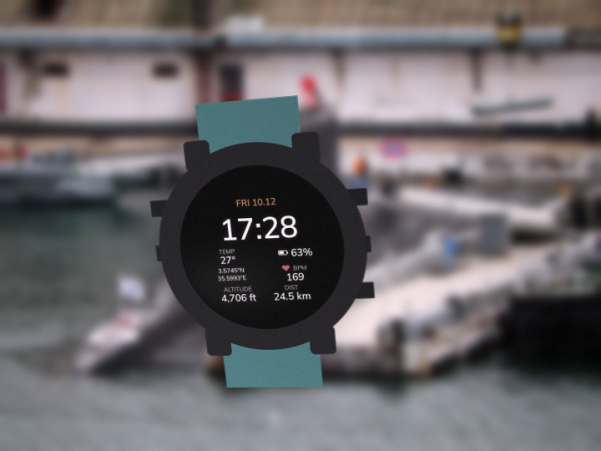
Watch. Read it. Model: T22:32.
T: T17:28
